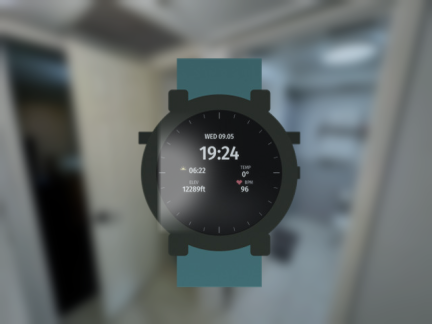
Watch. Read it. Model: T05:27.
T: T19:24
